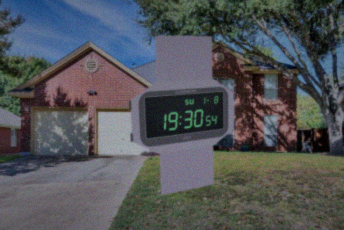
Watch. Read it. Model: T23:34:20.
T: T19:30:54
